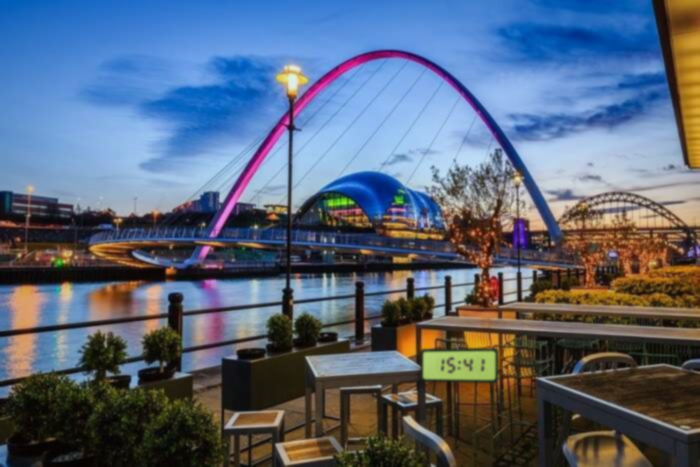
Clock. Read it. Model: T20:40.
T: T15:41
